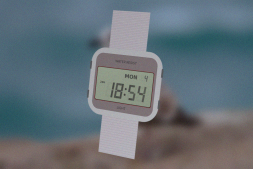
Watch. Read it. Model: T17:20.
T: T18:54
